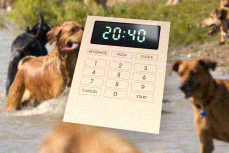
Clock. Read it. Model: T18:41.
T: T20:40
